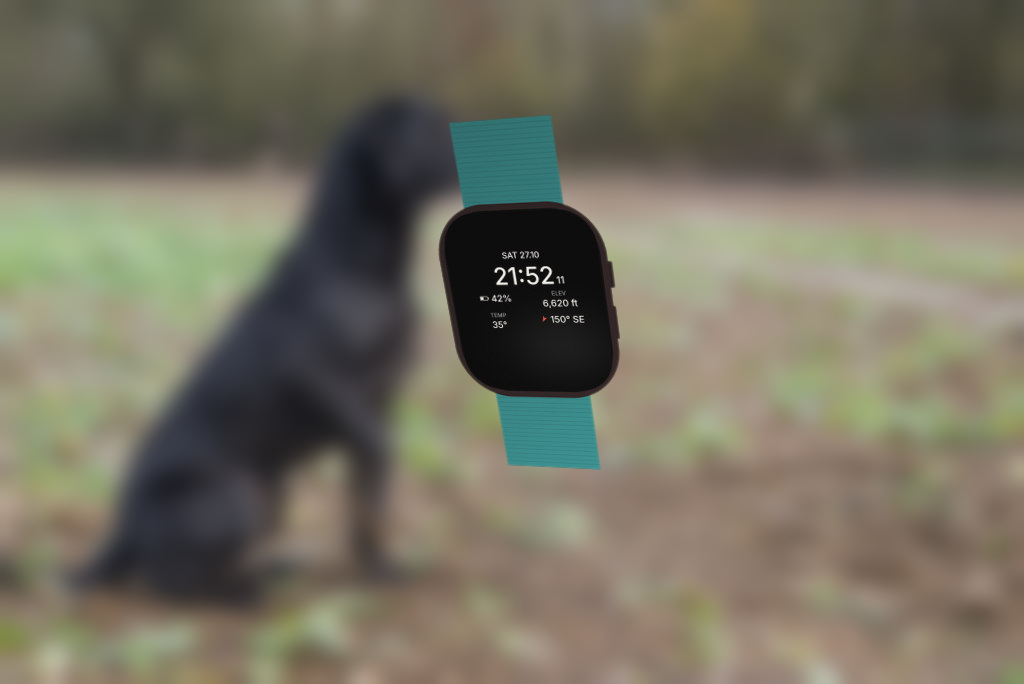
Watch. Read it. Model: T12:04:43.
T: T21:52:11
